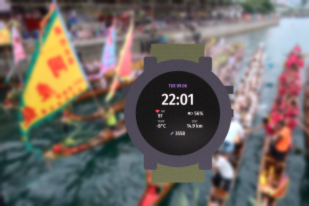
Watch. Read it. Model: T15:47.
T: T22:01
